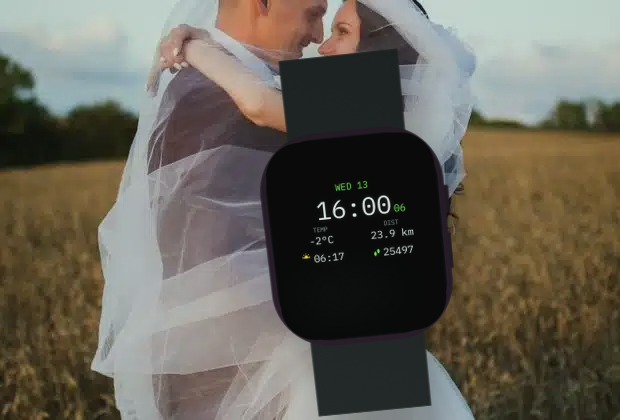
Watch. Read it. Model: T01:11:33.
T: T16:00:06
